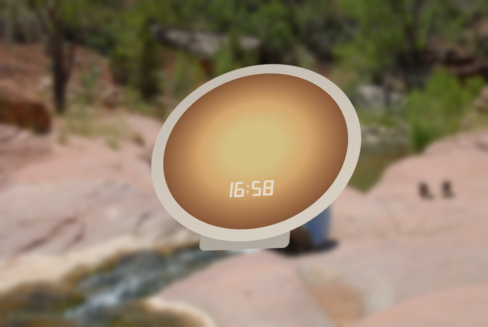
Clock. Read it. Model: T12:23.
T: T16:58
